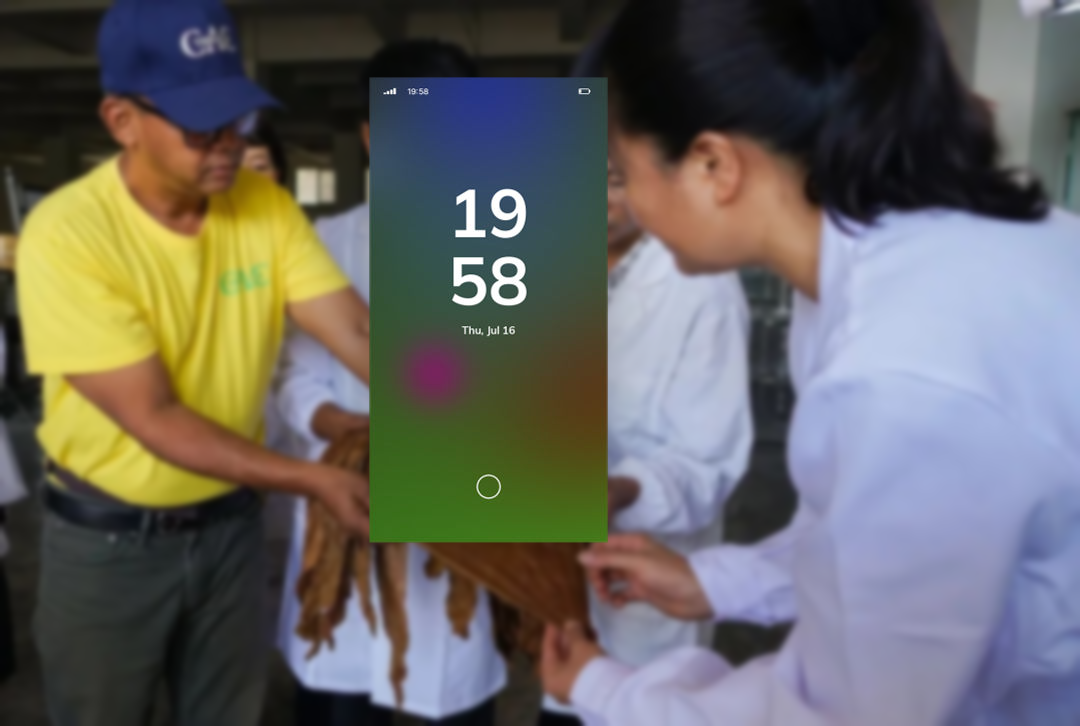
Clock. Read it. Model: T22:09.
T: T19:58
